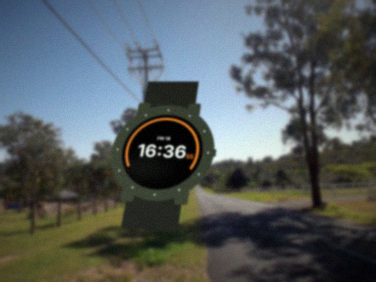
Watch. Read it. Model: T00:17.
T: T16:36
